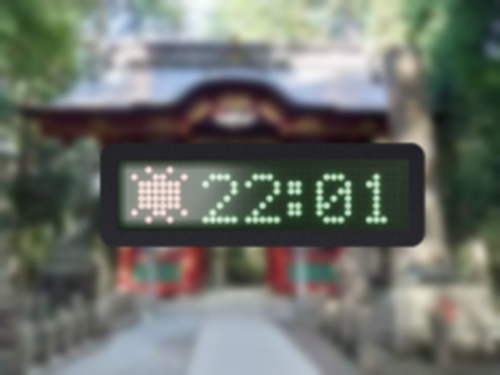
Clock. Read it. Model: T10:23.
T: T22:01
